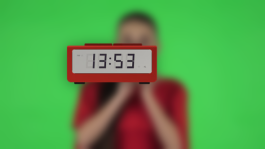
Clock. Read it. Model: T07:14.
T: T13:53
